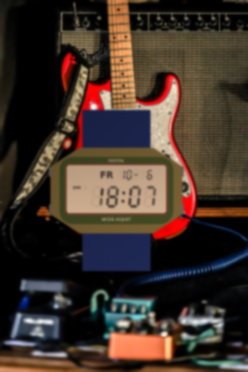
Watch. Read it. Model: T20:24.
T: T18:07
